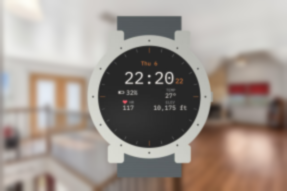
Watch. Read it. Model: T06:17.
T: T22:20
